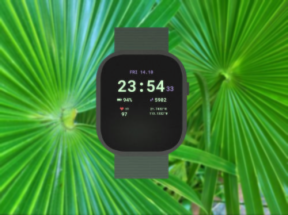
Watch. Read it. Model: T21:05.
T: T23:54
